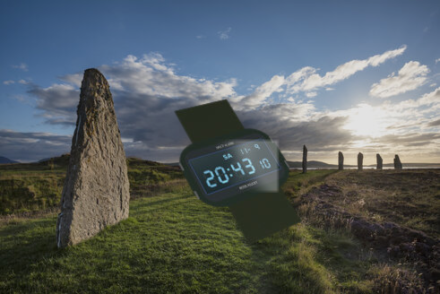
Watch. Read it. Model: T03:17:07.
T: T20:43:10
